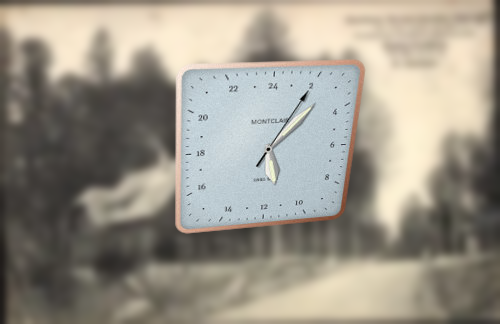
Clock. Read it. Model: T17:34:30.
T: T11:07:05
